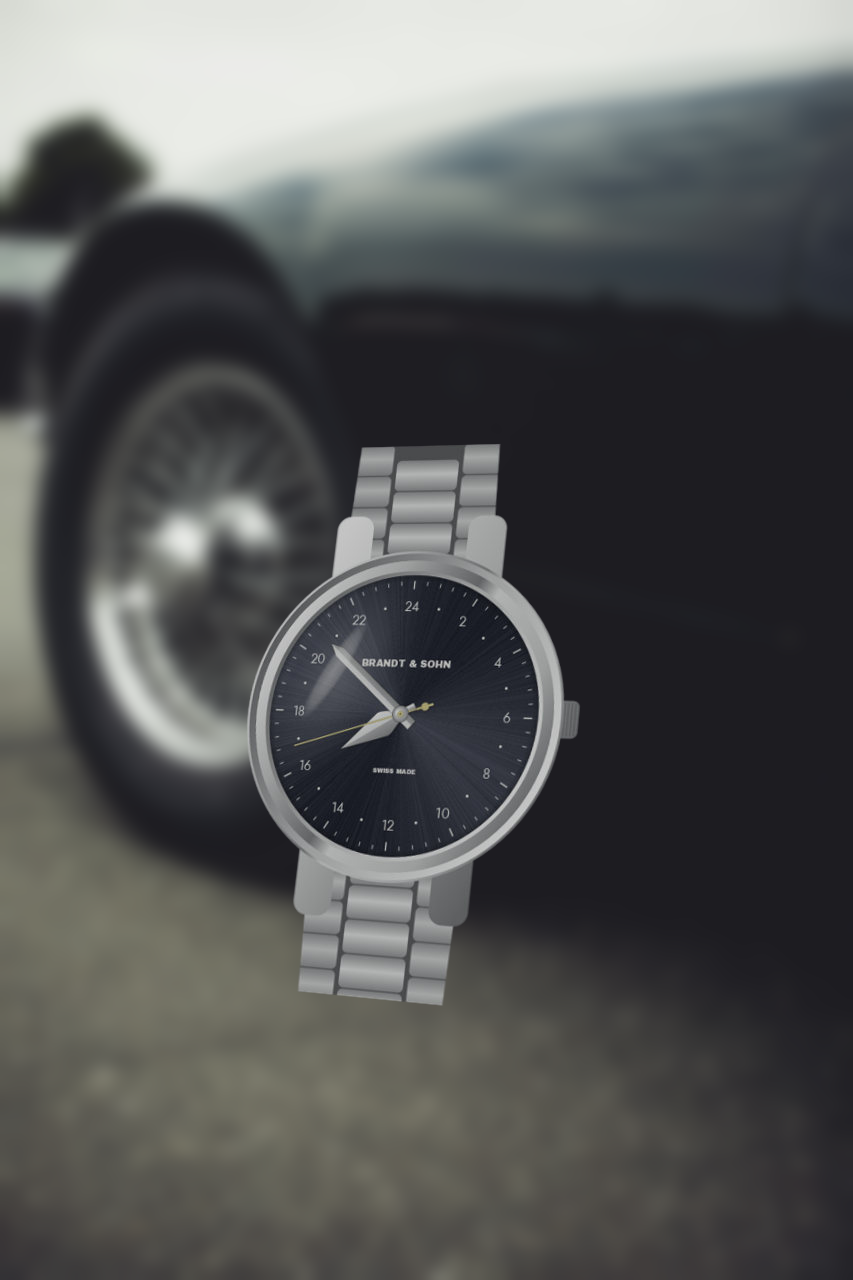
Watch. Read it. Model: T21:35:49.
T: T15:51:42
